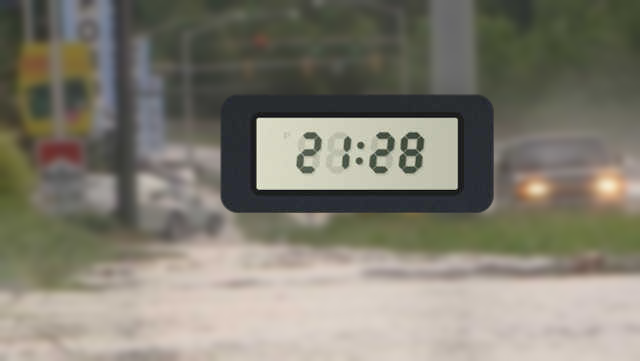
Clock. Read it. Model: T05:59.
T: T21:28
